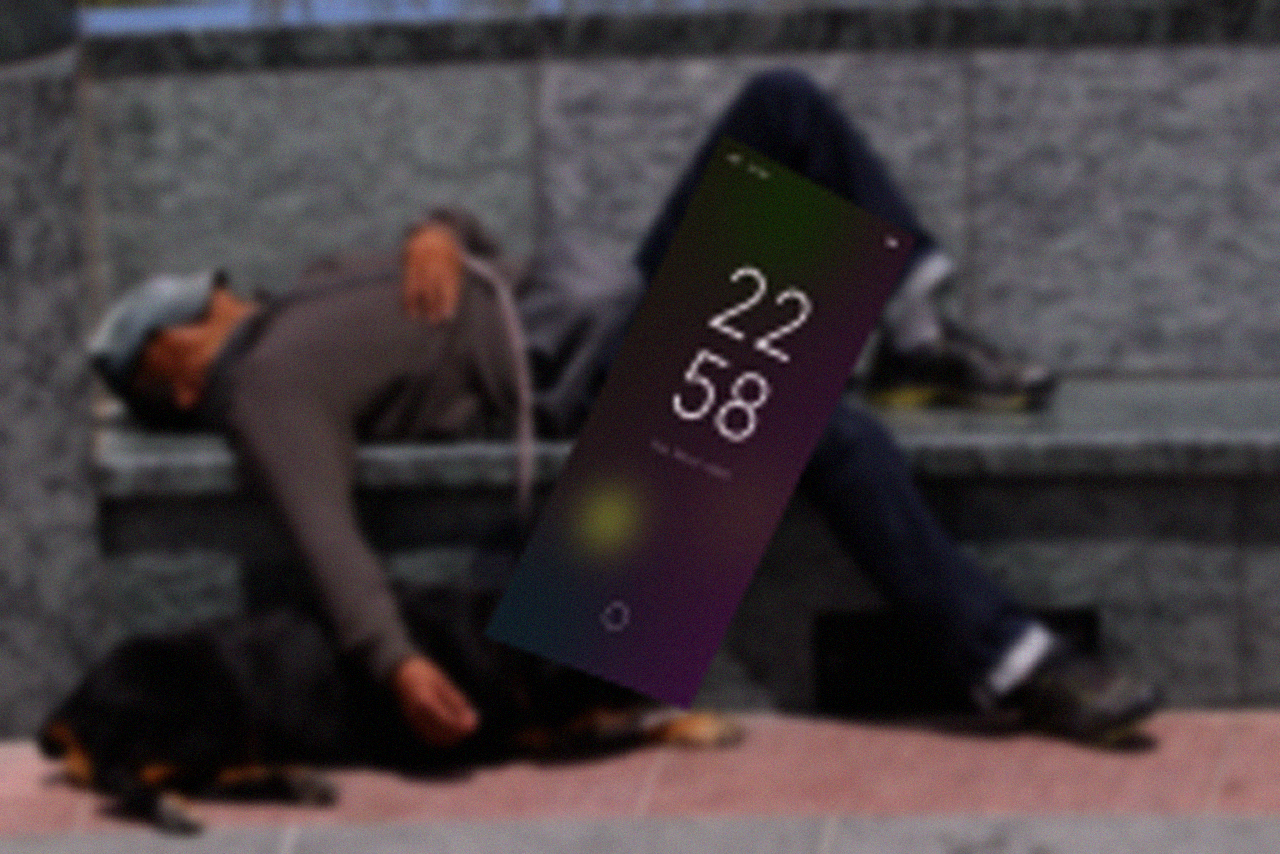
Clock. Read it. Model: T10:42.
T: T22:58
